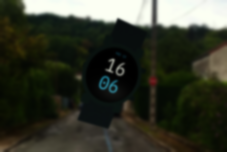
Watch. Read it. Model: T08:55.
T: T16:06
